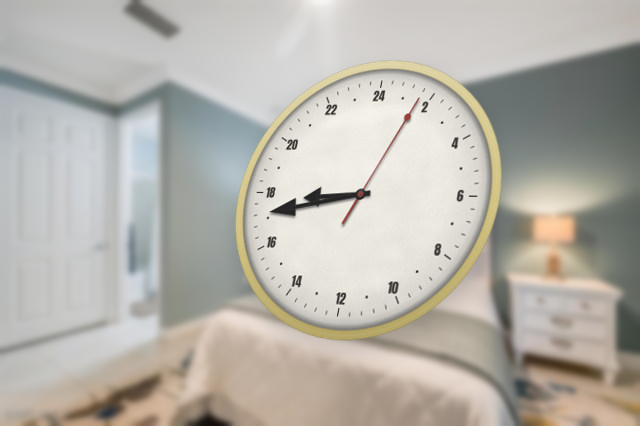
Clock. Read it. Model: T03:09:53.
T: T17:43:04
